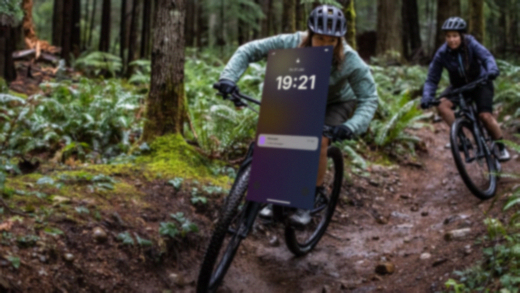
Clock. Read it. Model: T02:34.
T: T19:21
